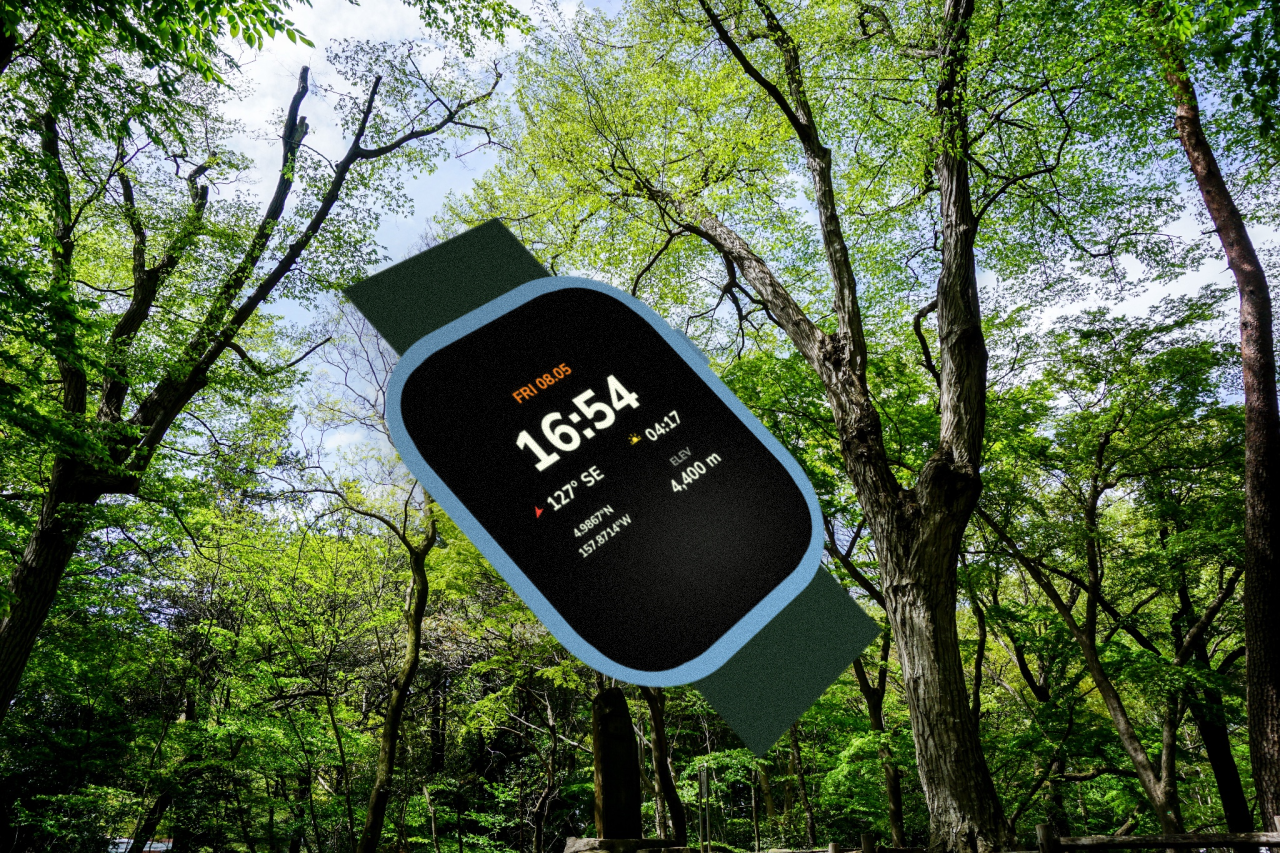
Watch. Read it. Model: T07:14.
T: T16:54
